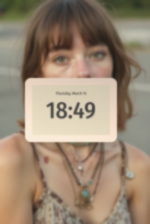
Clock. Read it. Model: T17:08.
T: T18:49
